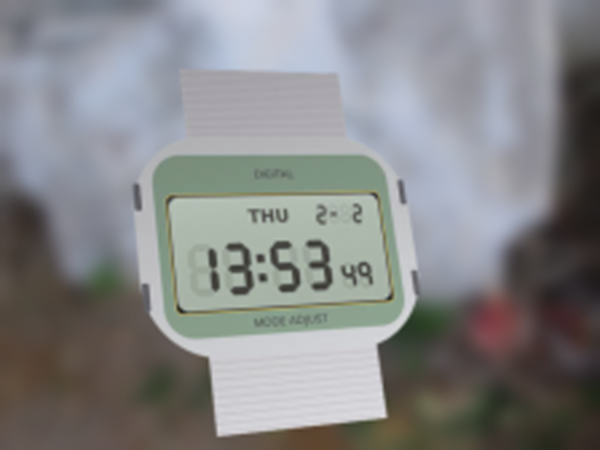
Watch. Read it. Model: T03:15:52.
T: T13:53:49
